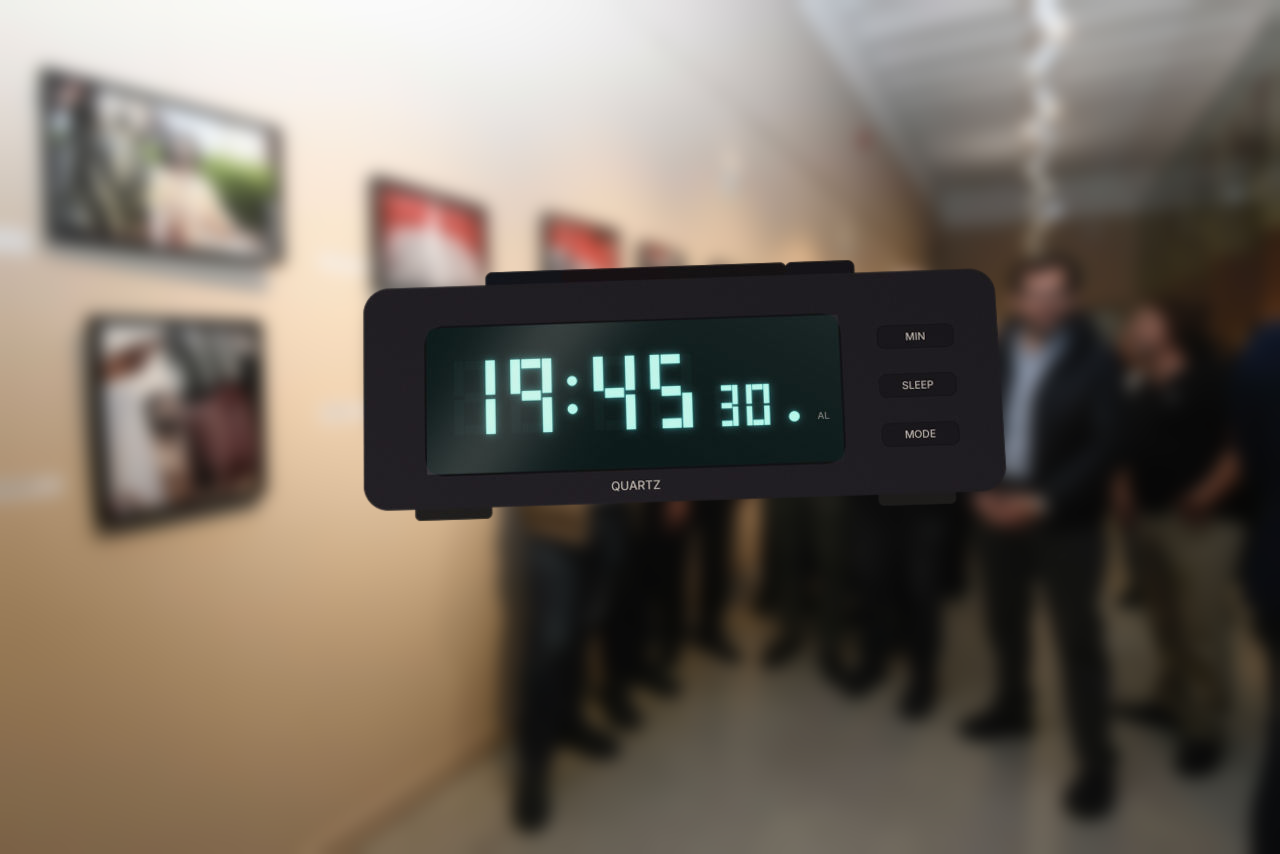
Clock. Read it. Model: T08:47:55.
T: T19:45:30
